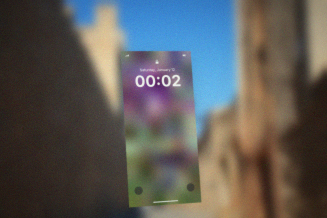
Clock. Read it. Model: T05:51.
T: T00:02
